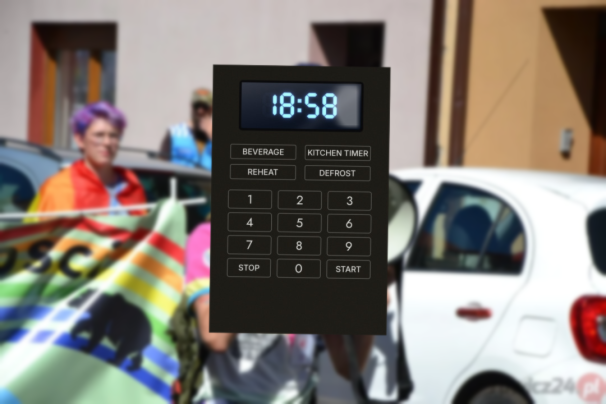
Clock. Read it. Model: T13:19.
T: T18:58
